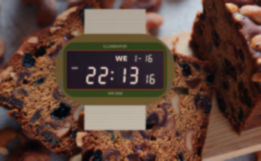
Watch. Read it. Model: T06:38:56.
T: T22:13:16
